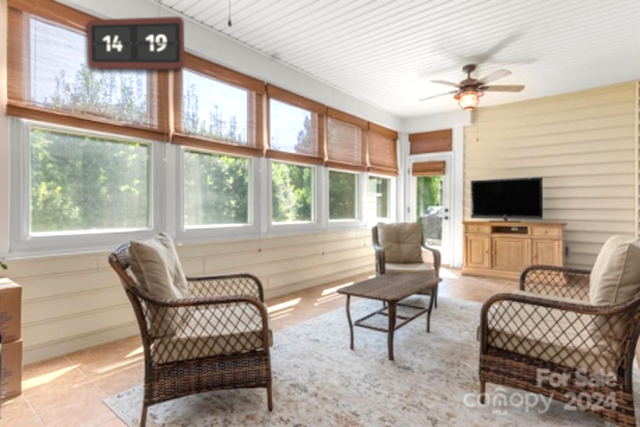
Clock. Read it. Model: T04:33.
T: T14:19
